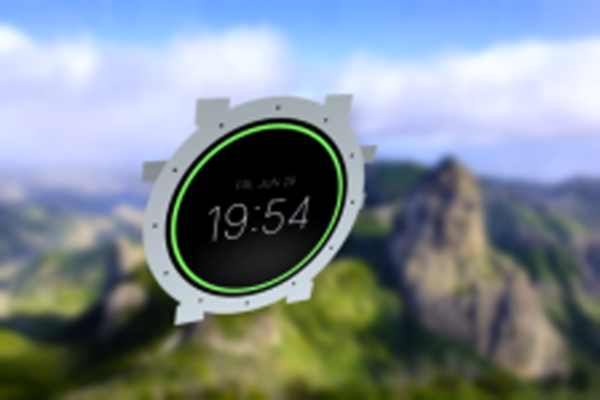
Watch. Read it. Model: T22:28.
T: T19:54
